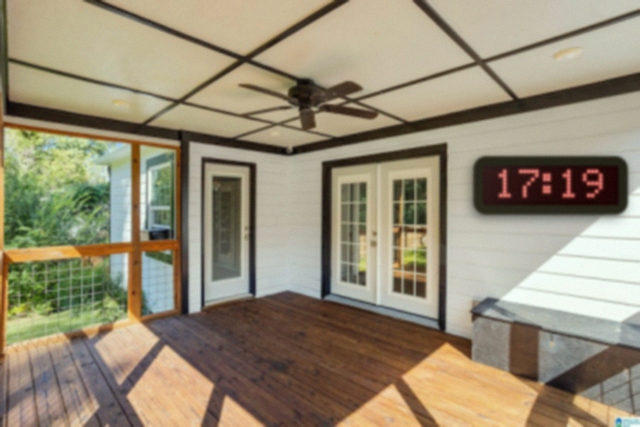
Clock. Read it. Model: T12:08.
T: T17:19
